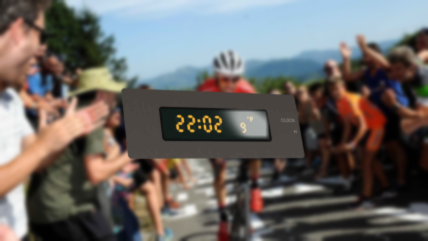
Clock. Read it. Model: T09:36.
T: T22:02
